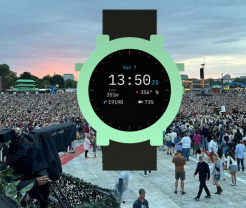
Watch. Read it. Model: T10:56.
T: T13:50
